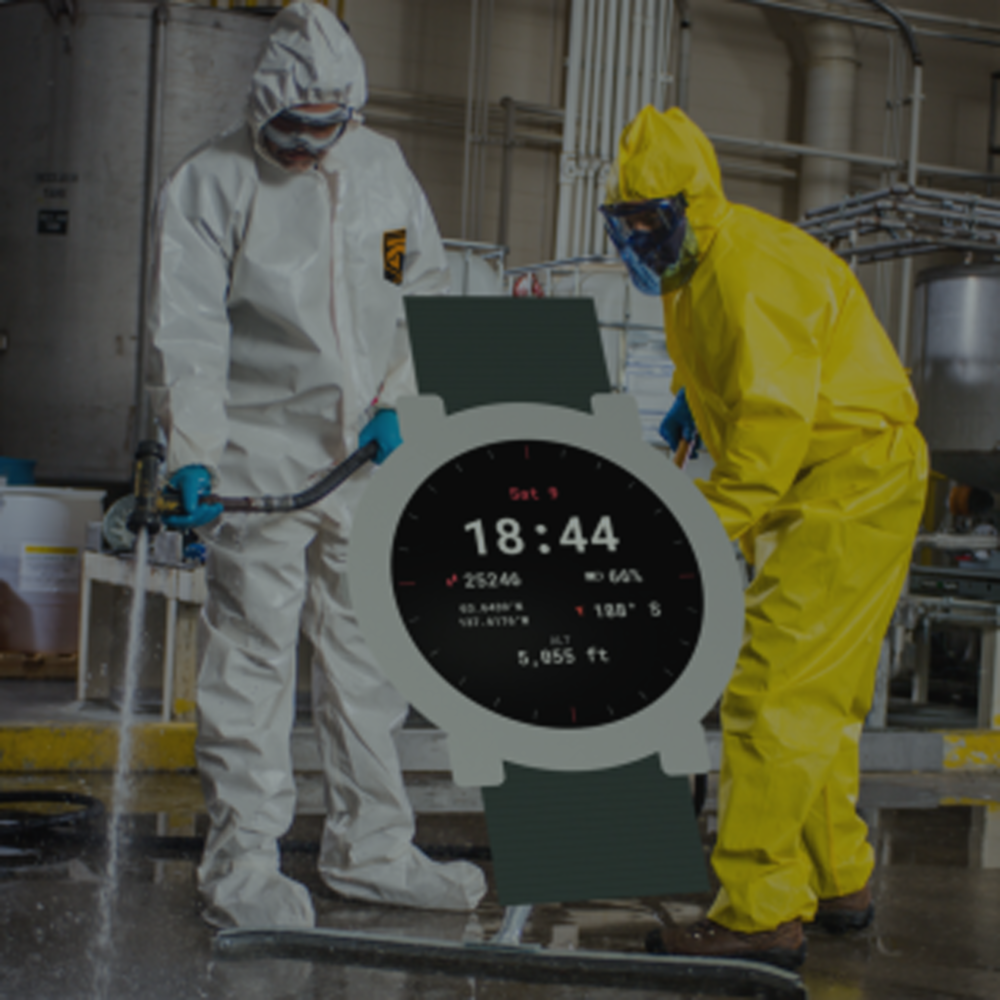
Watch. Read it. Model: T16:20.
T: T18:44
